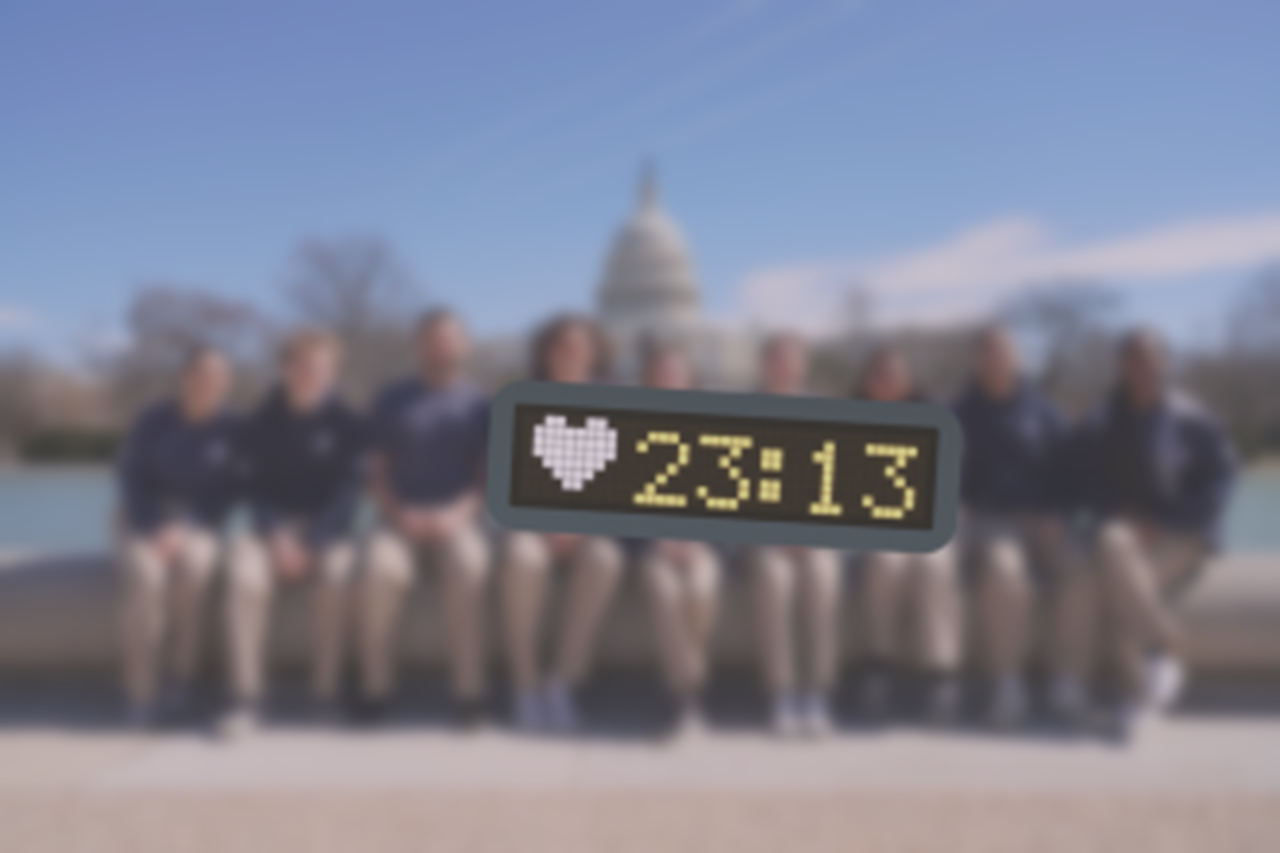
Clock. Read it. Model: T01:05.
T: T23:13
